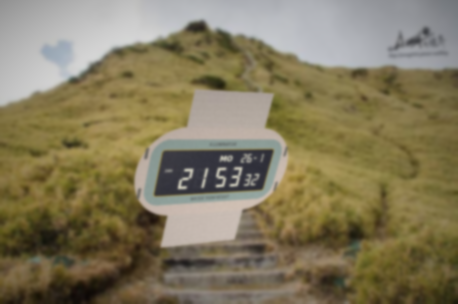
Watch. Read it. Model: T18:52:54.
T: T21:53:32
